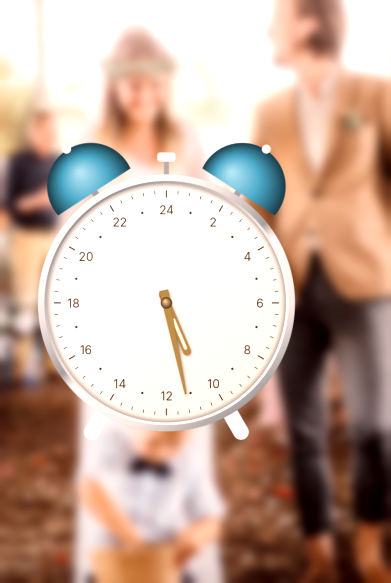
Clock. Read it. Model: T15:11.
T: T10:28
